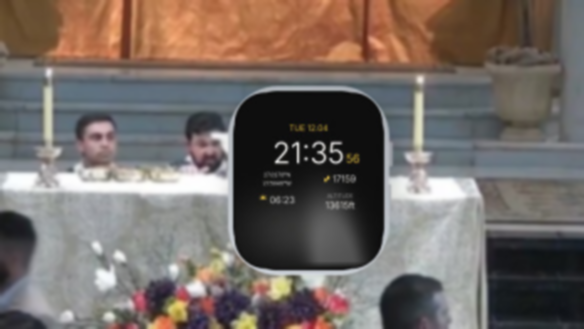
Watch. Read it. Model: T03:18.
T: T21:35
